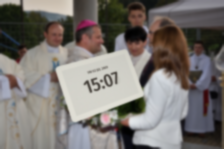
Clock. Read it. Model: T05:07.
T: T15:07
